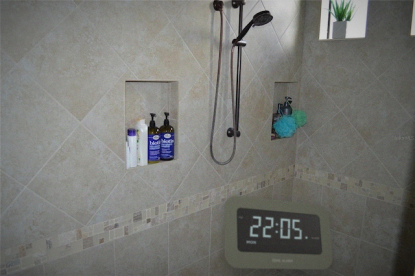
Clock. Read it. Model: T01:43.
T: T22:05
